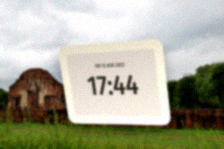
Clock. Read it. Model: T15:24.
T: T17:44
